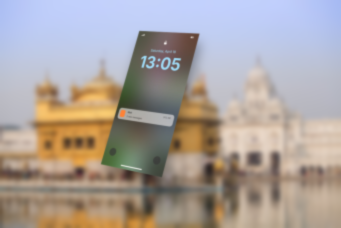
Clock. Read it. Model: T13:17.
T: T13:05
